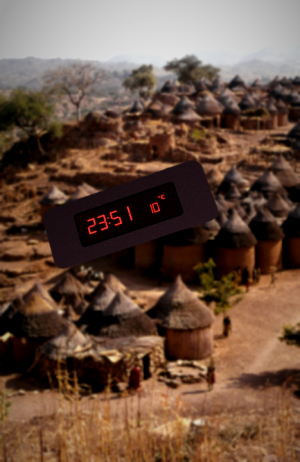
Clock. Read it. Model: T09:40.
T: T23:51
